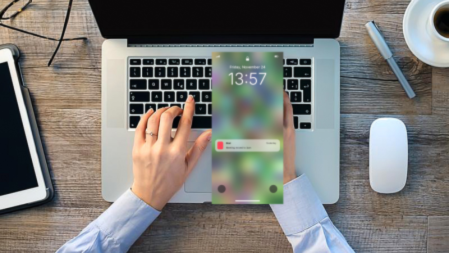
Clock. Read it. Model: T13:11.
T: T13:57
